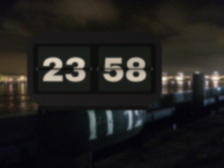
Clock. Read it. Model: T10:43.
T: T23:58
